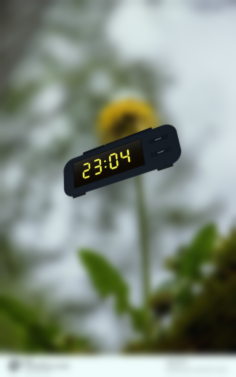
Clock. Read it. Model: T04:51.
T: T23:04
